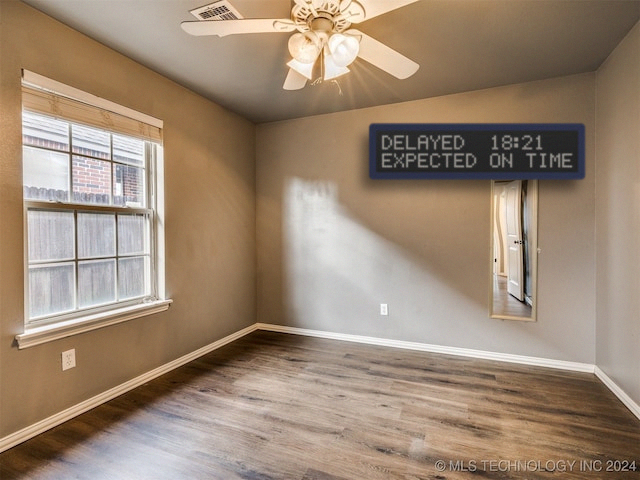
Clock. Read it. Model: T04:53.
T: T18:21
